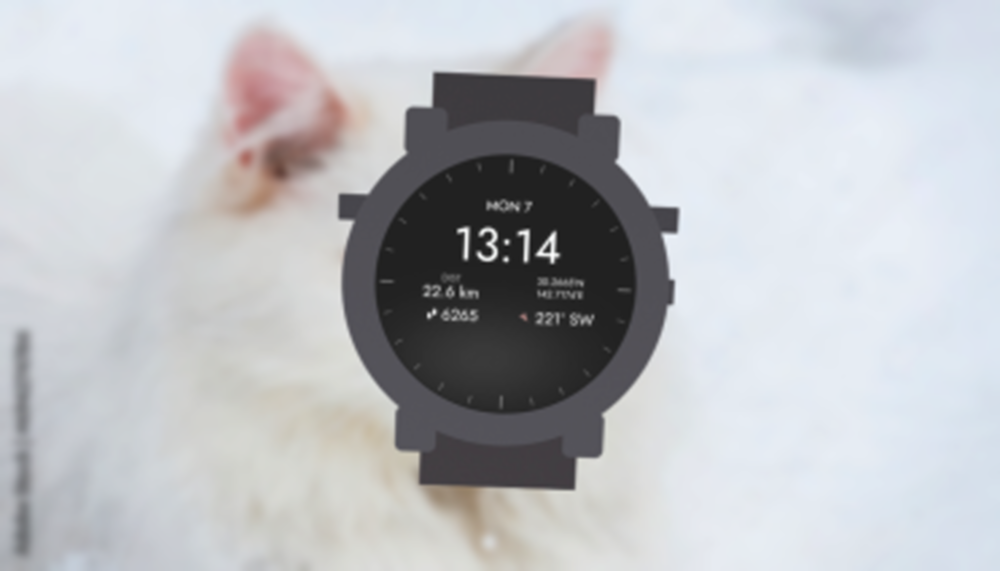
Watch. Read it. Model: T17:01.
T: T13:14
